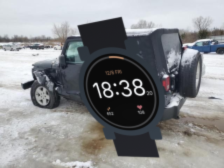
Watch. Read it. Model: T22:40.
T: T18:38
